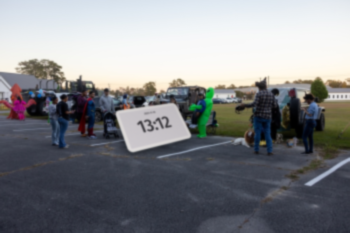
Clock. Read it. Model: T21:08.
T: T13:12
